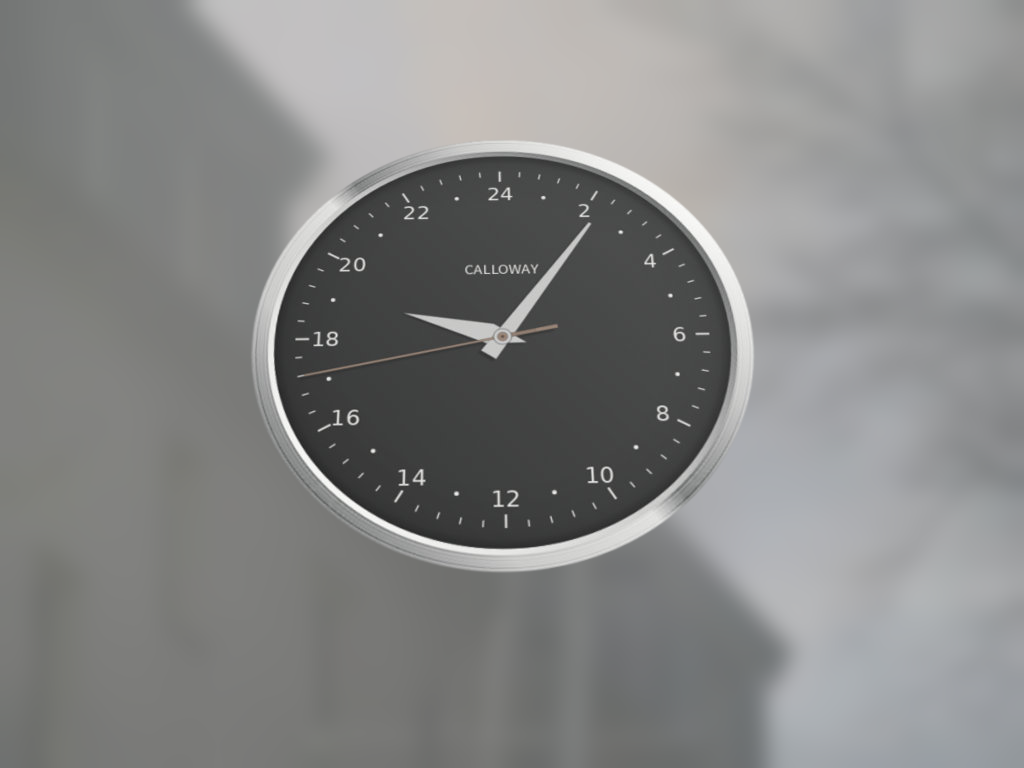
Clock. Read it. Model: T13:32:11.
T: T19:05:43
